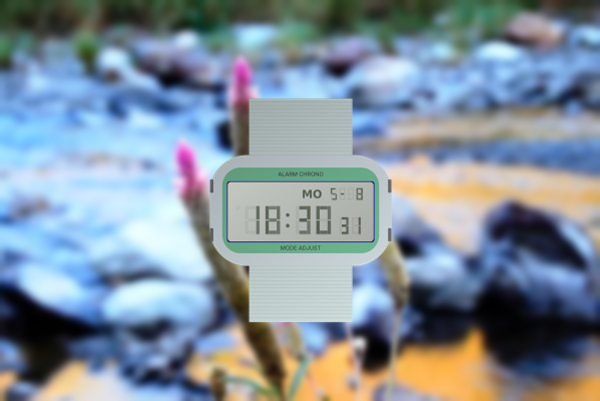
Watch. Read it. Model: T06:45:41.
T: T18:30:31
